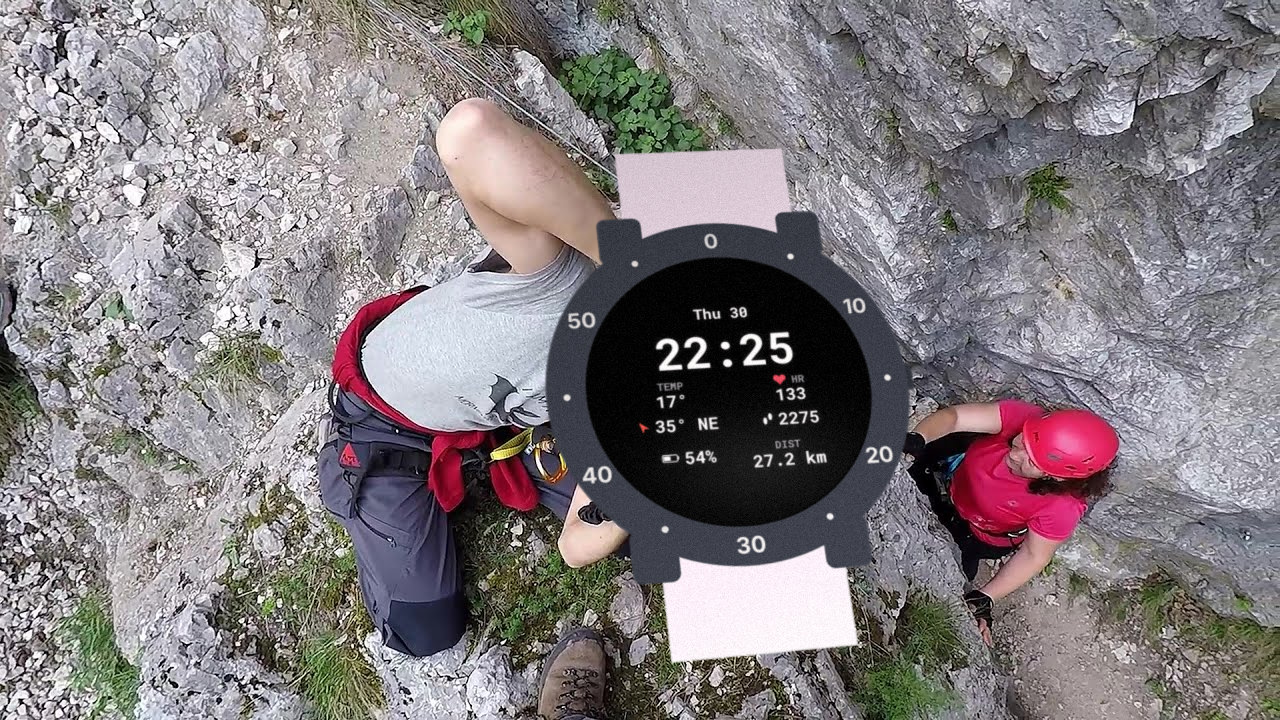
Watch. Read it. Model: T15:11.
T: T22:25
